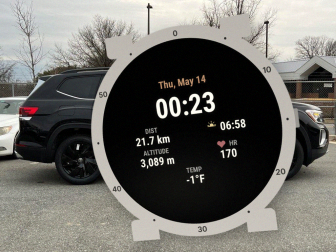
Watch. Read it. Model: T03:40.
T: T00:23
